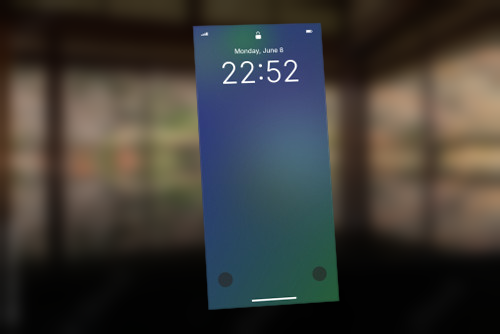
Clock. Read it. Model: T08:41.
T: T22:52
